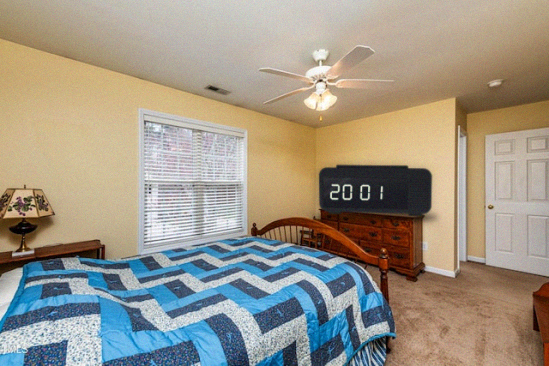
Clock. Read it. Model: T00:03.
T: T20:01
